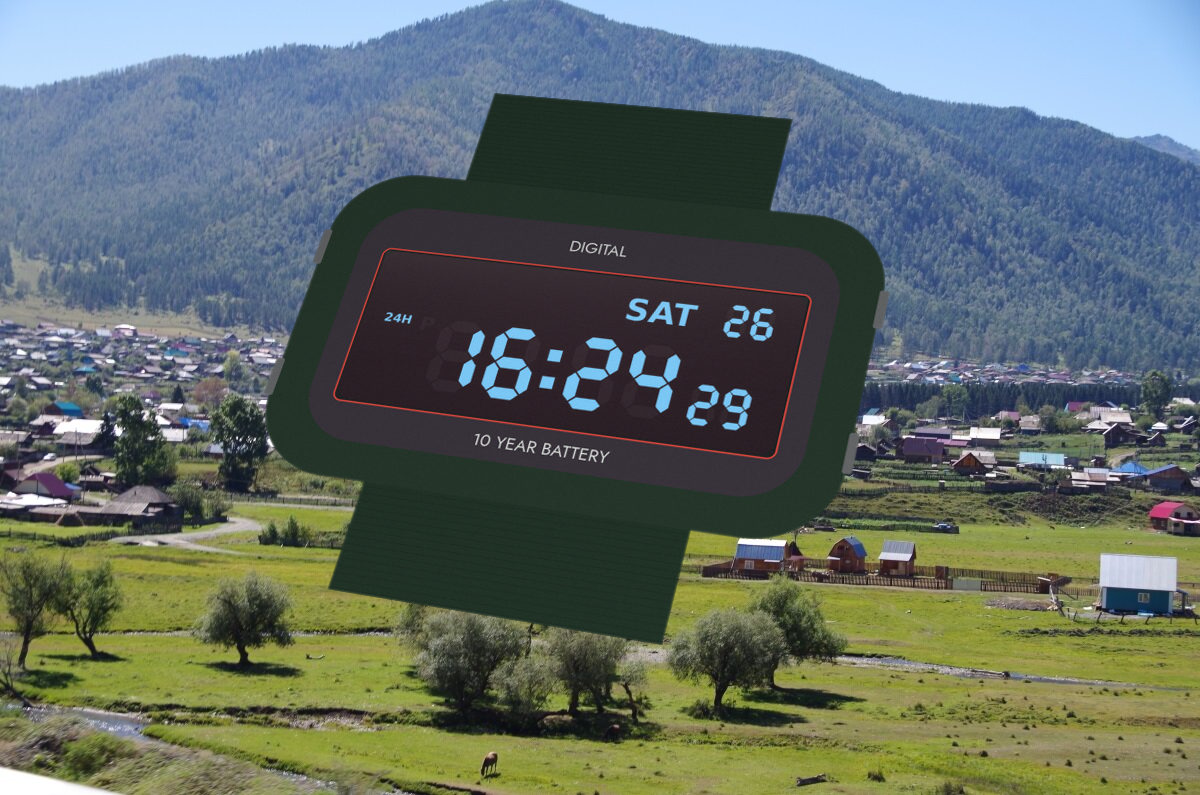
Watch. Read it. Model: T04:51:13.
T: T16:24:29
